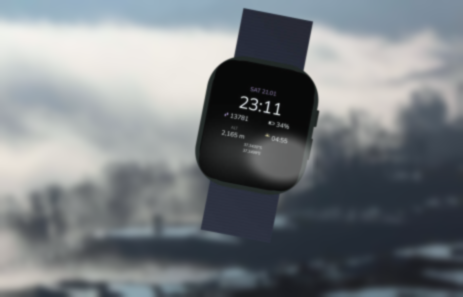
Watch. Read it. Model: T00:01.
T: T23:11
